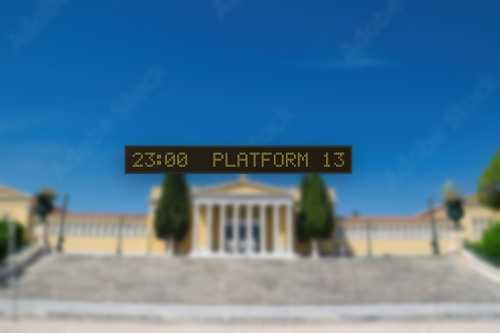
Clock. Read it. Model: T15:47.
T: T23:00
